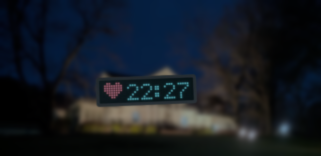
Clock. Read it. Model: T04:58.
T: T22:27
